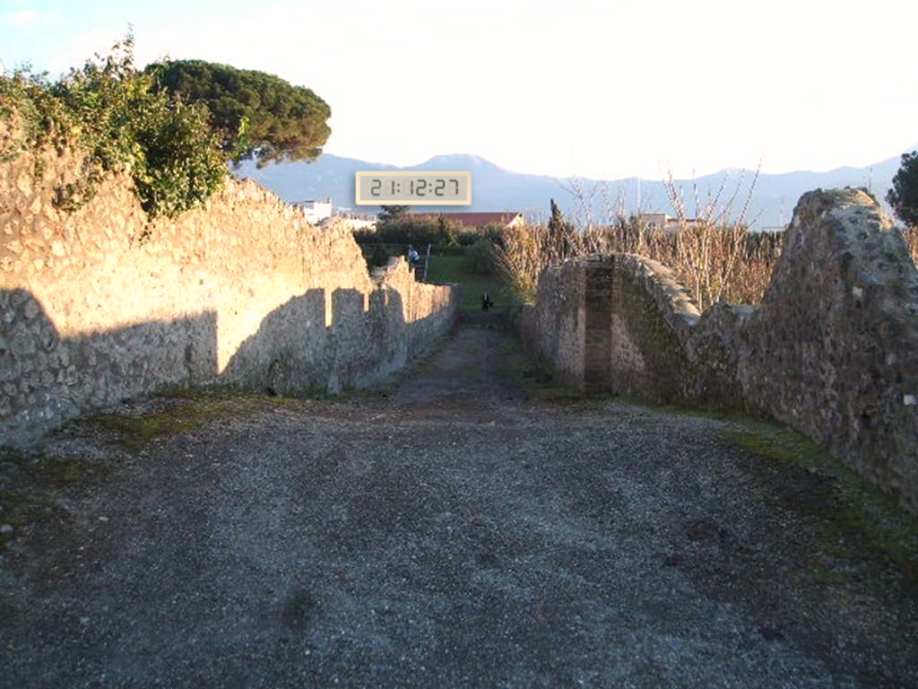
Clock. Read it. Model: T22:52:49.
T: T21:12:27
